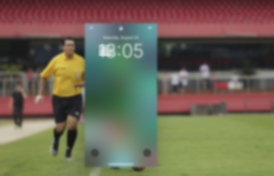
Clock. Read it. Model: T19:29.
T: T13:05
